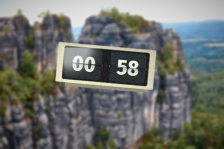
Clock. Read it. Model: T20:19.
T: T00:58
